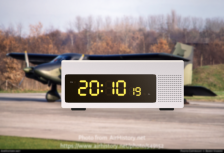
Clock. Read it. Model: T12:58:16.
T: T20:10:19
